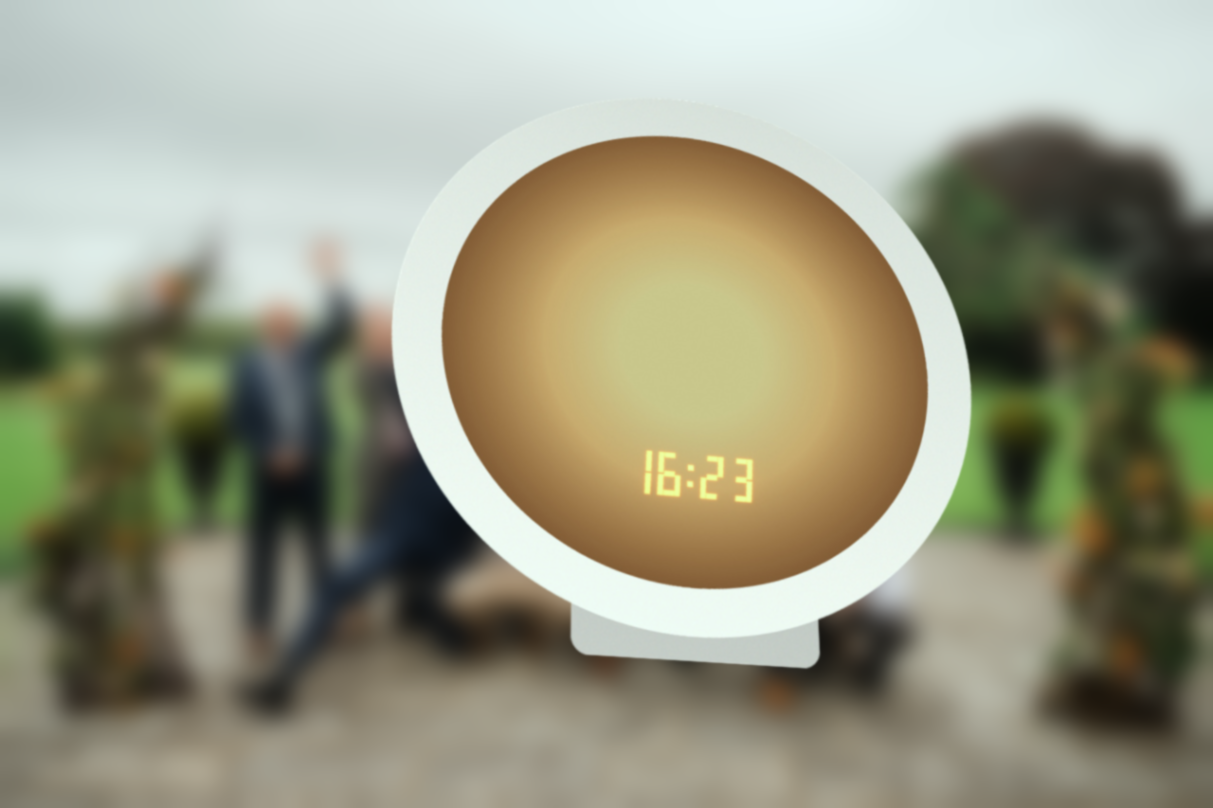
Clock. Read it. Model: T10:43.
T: T16:23
